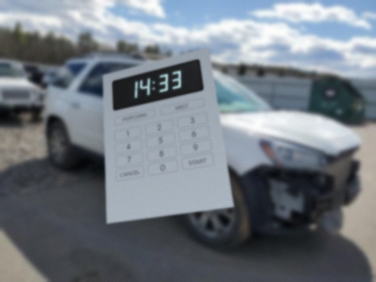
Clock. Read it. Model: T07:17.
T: T14:33
